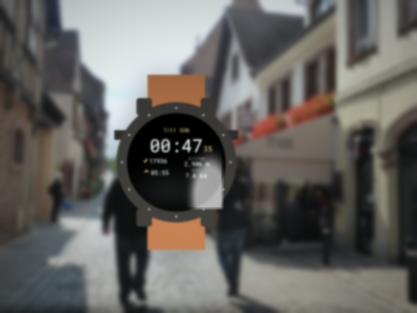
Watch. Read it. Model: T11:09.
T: T00:47
